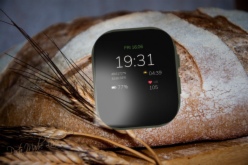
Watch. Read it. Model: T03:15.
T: T19:31
